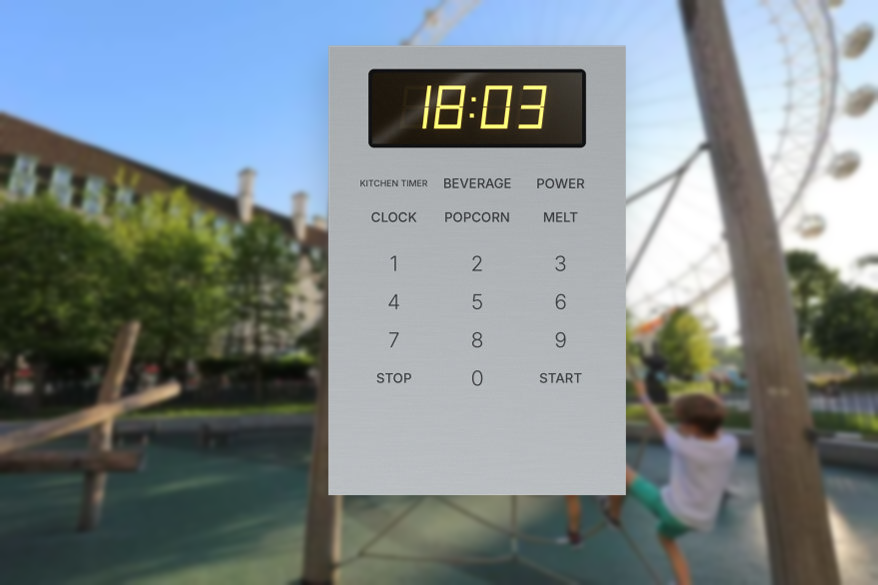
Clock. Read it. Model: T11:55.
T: T18:03
